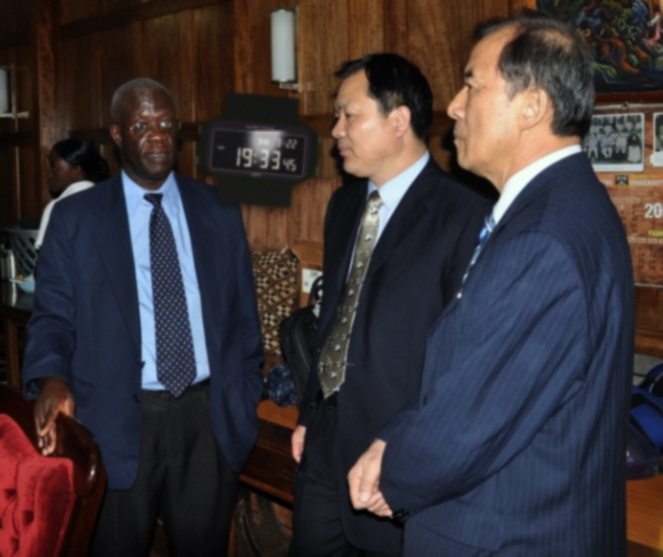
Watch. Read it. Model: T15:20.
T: T19:33
